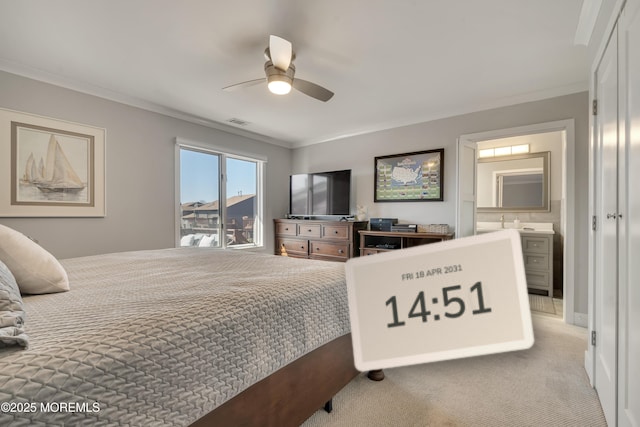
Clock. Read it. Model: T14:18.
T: T14:51
